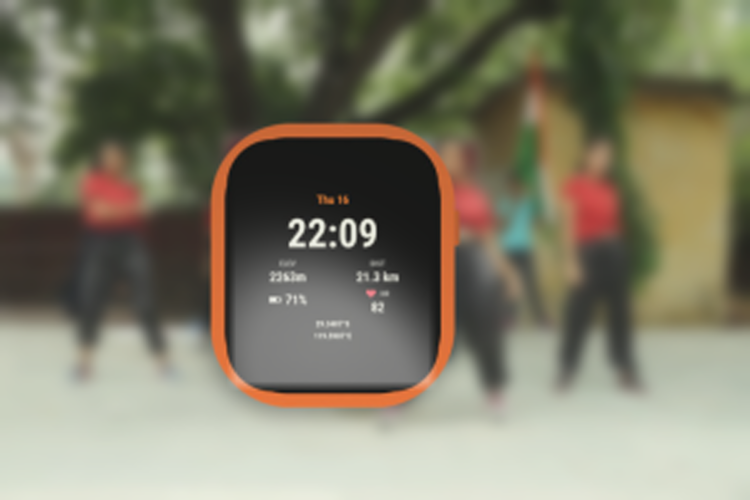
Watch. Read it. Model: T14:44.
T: T22:09
